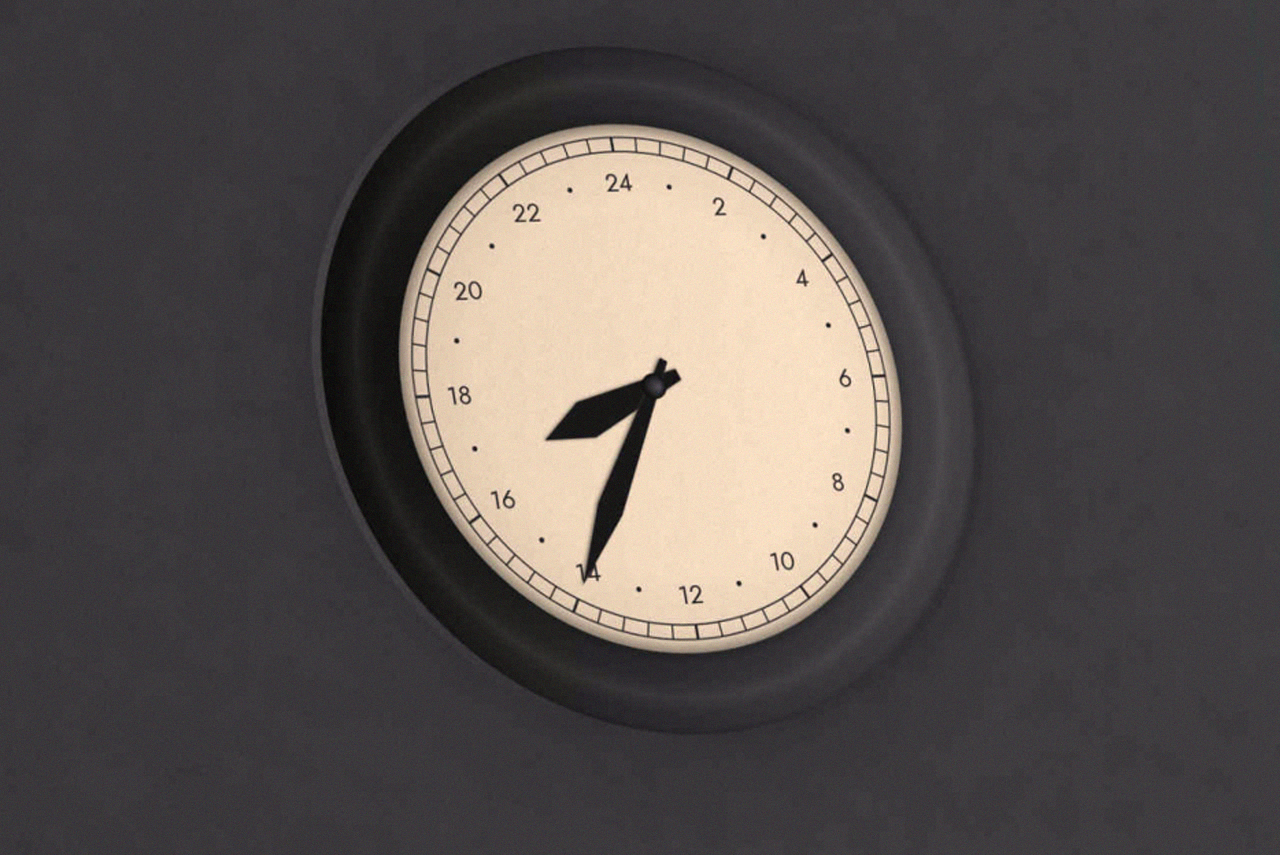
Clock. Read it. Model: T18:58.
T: T16:35
